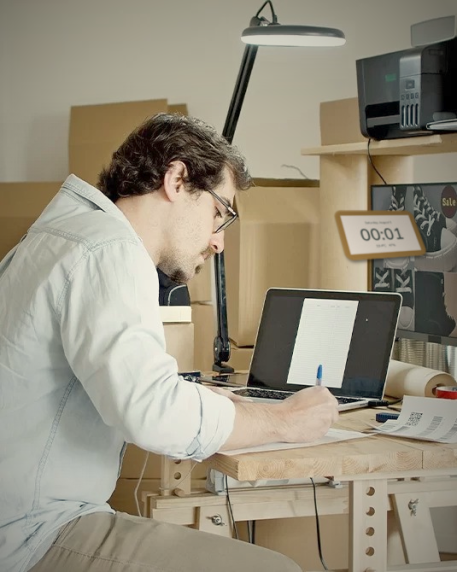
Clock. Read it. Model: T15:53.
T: T00:01
